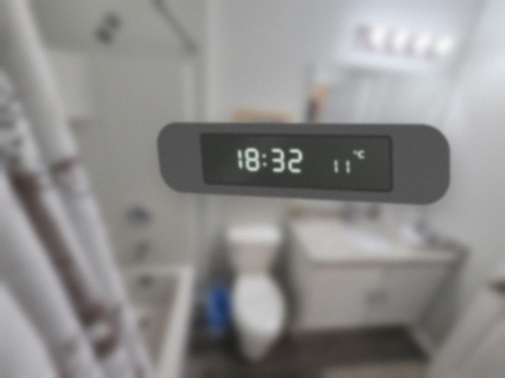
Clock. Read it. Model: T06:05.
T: T18:32
